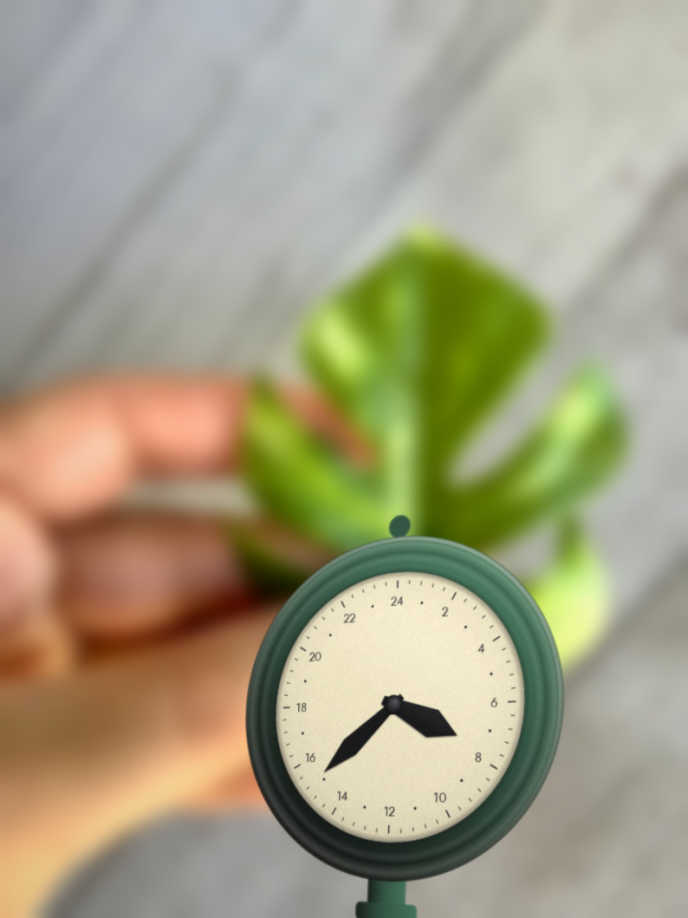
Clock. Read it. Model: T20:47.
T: T07:38
